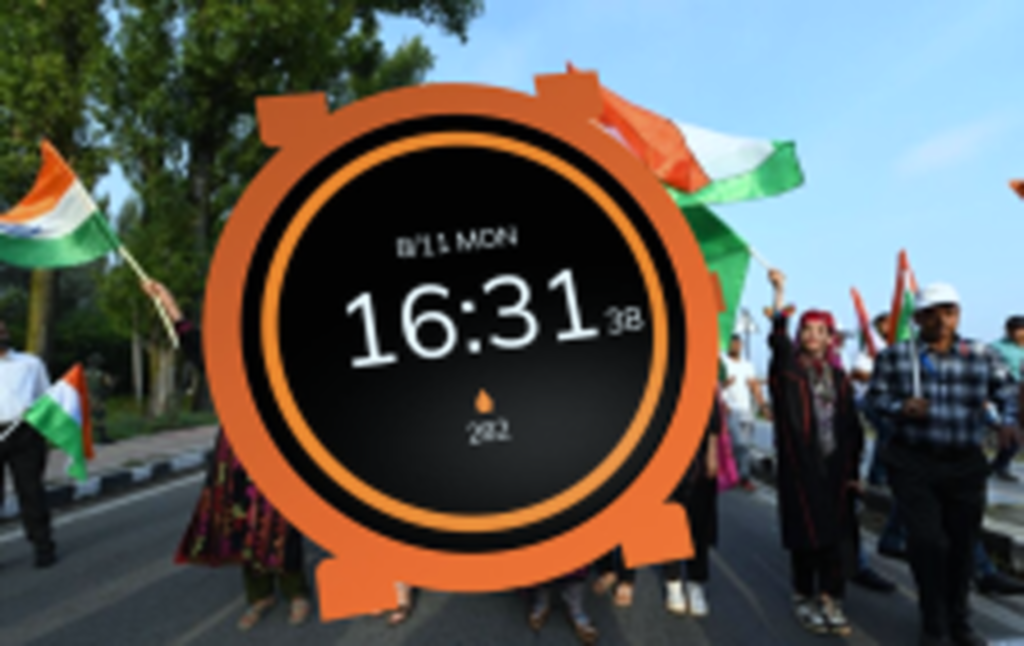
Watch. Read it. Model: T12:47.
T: T16:31
